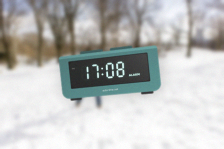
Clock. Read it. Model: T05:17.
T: T17:08
